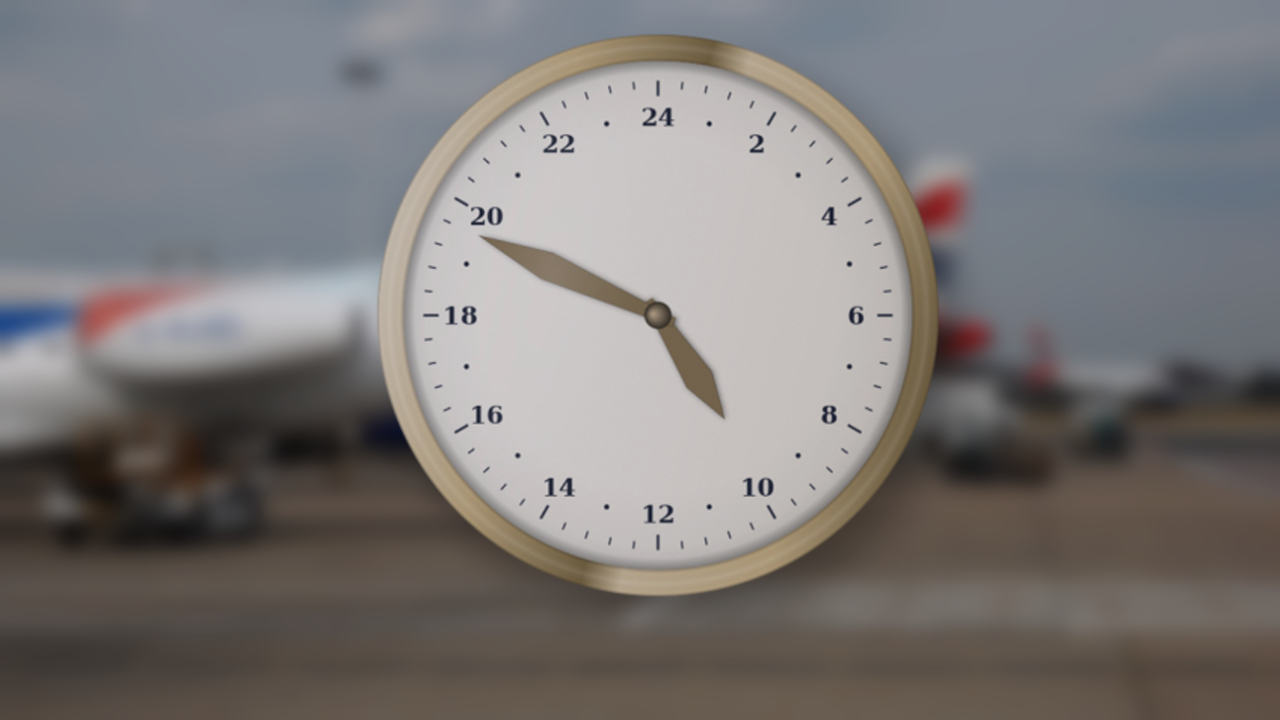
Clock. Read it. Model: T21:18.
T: T09:49
